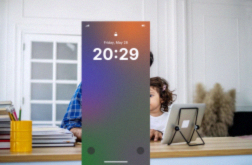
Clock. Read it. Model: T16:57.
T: T20:29
